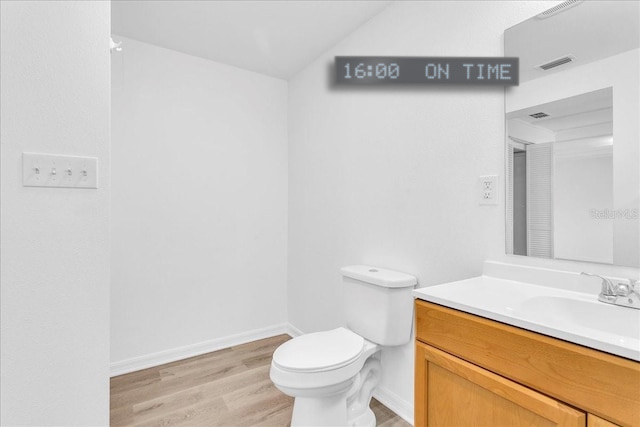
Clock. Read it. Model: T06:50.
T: T16:00
